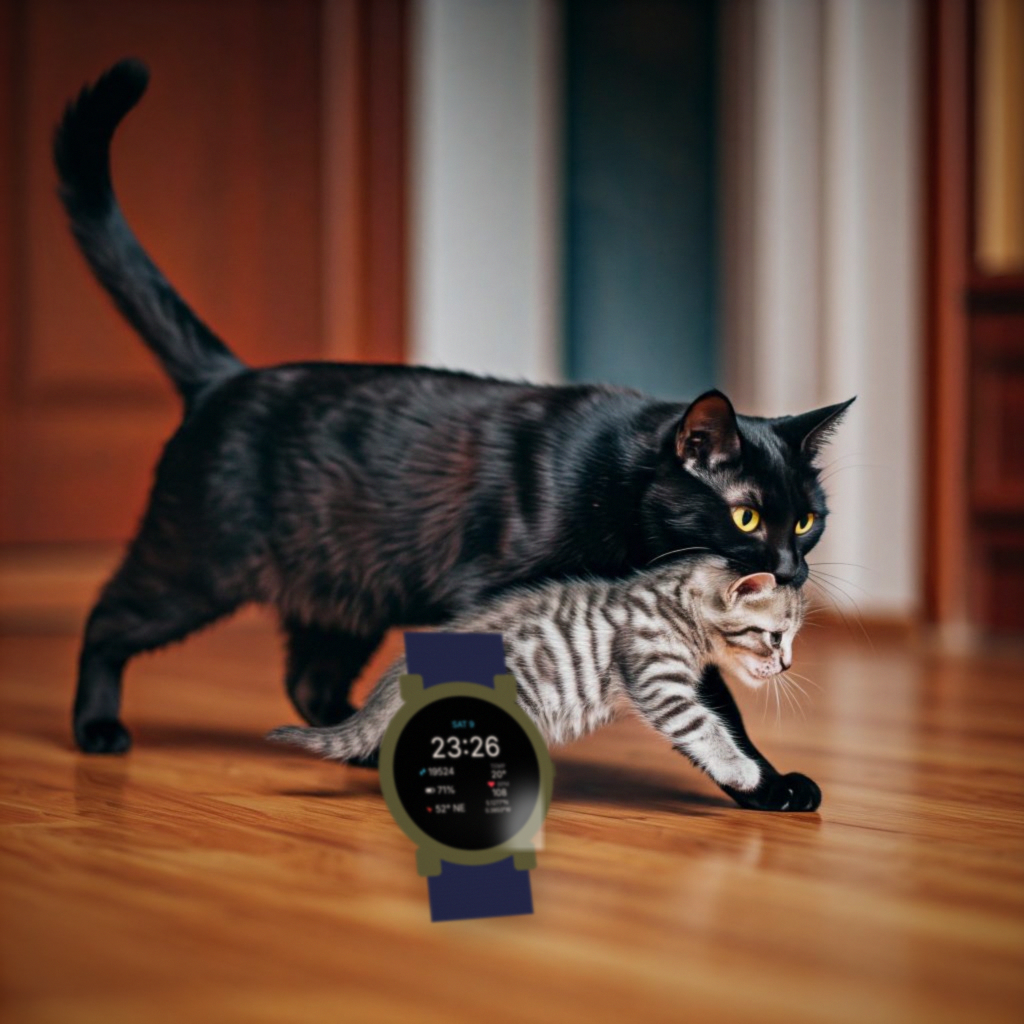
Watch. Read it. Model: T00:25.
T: T23:26
